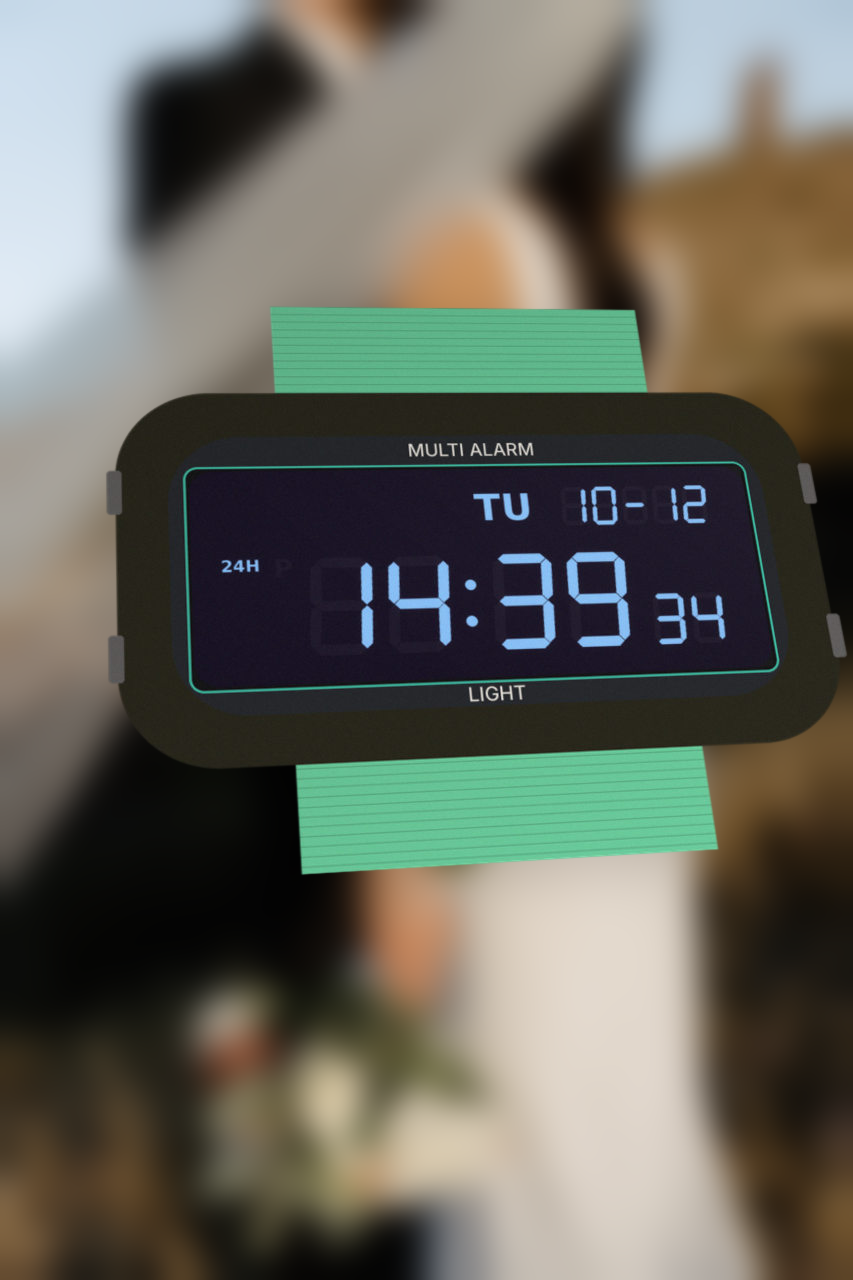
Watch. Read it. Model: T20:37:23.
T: T14:39:34
